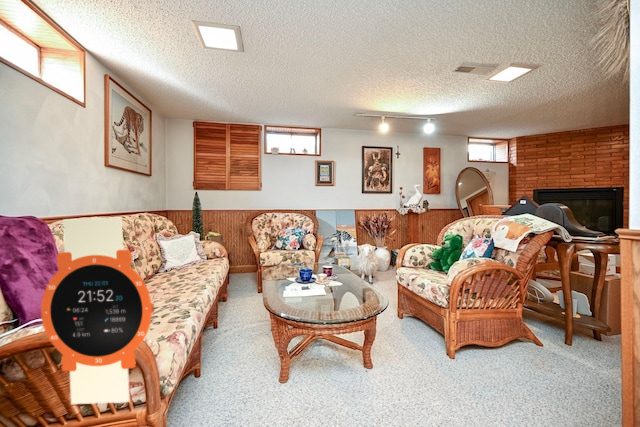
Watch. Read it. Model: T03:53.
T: T21:52
